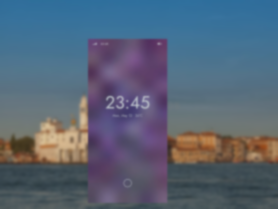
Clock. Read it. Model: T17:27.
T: T23:45
